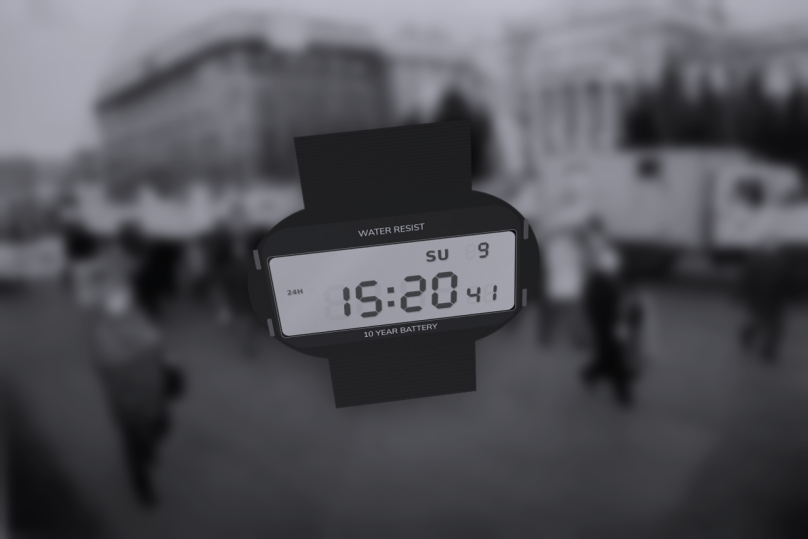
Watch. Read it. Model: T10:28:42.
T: T15:20:41
